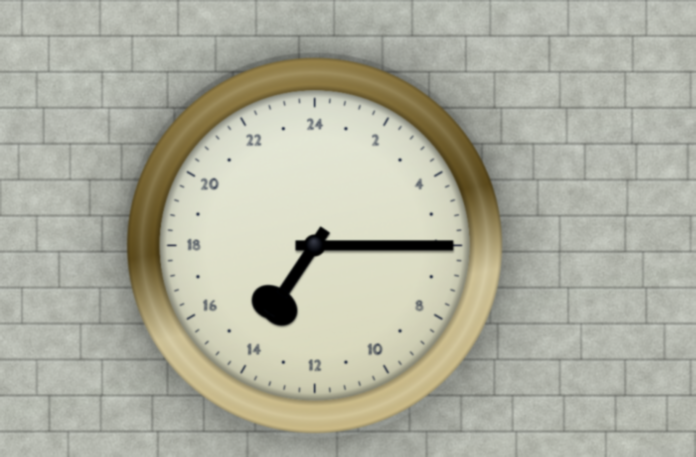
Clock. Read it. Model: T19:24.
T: T14:15
